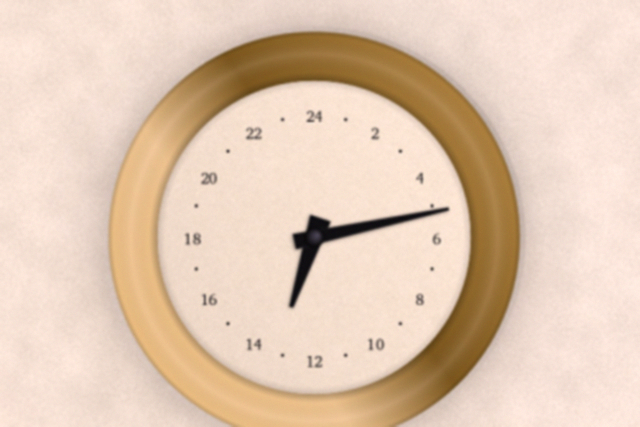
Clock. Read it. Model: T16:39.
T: T13:13
